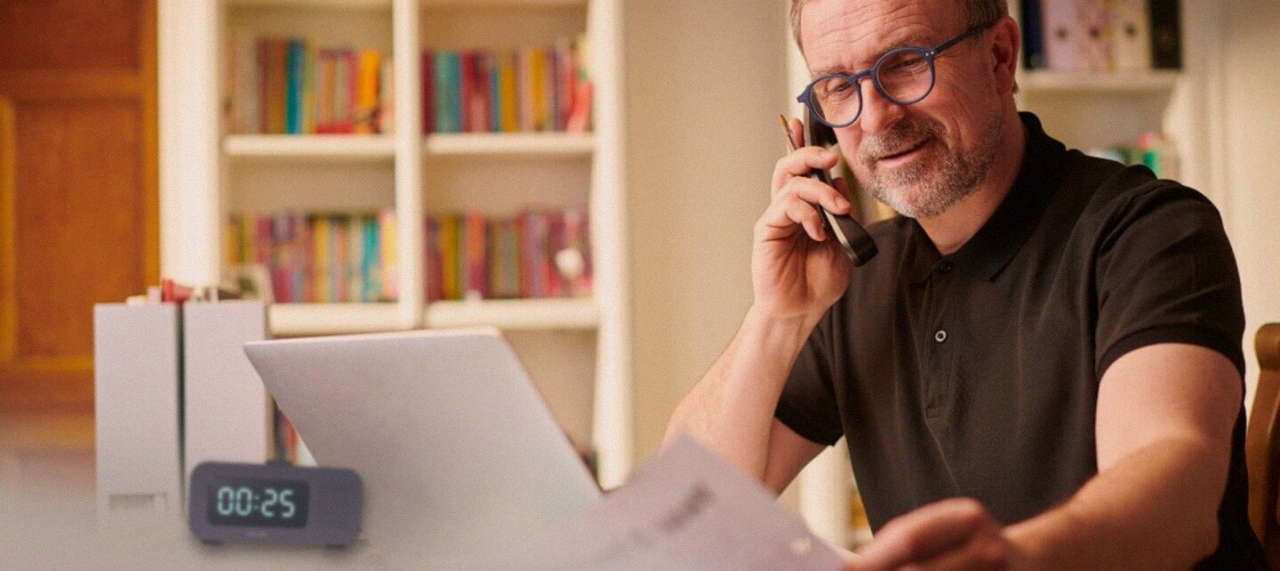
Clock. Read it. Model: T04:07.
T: T00:25
